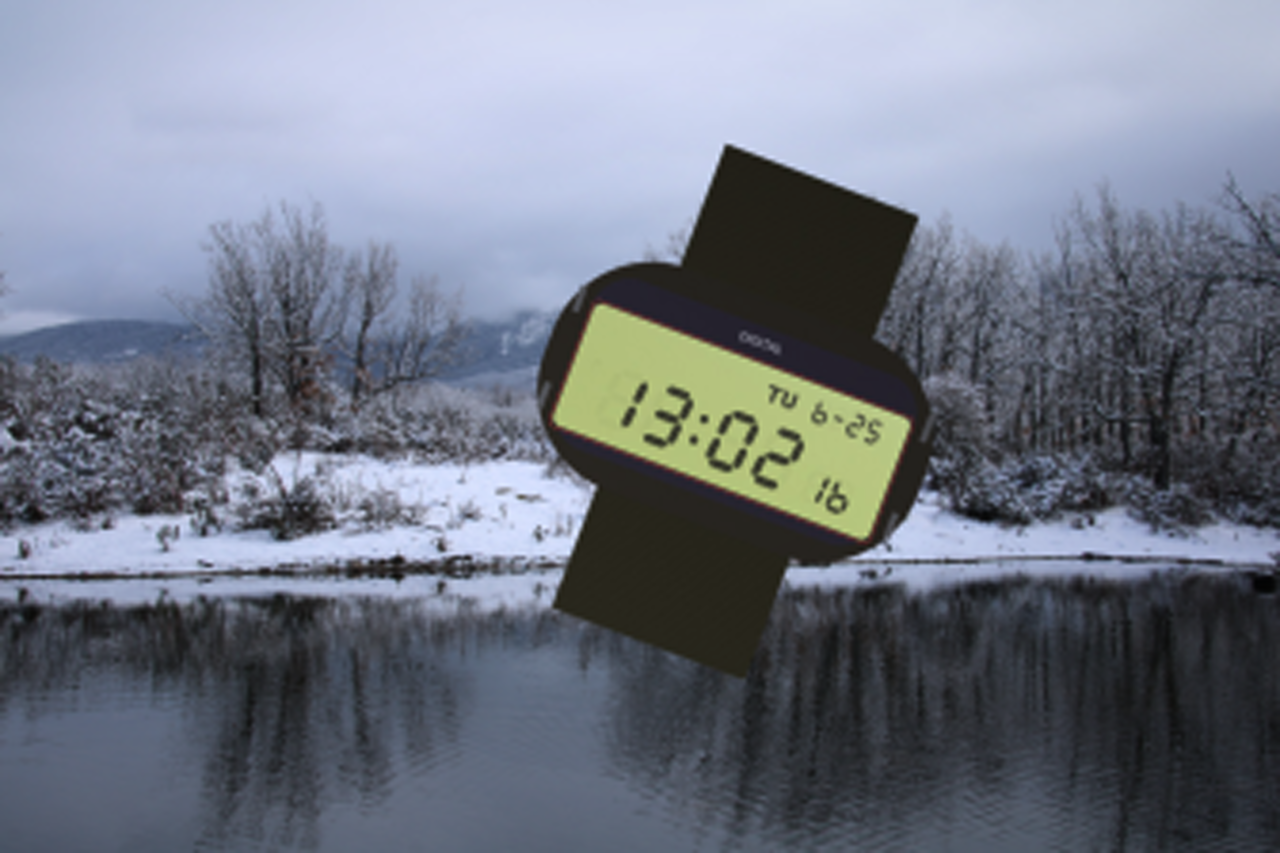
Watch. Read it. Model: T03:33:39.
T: T13:02:16
